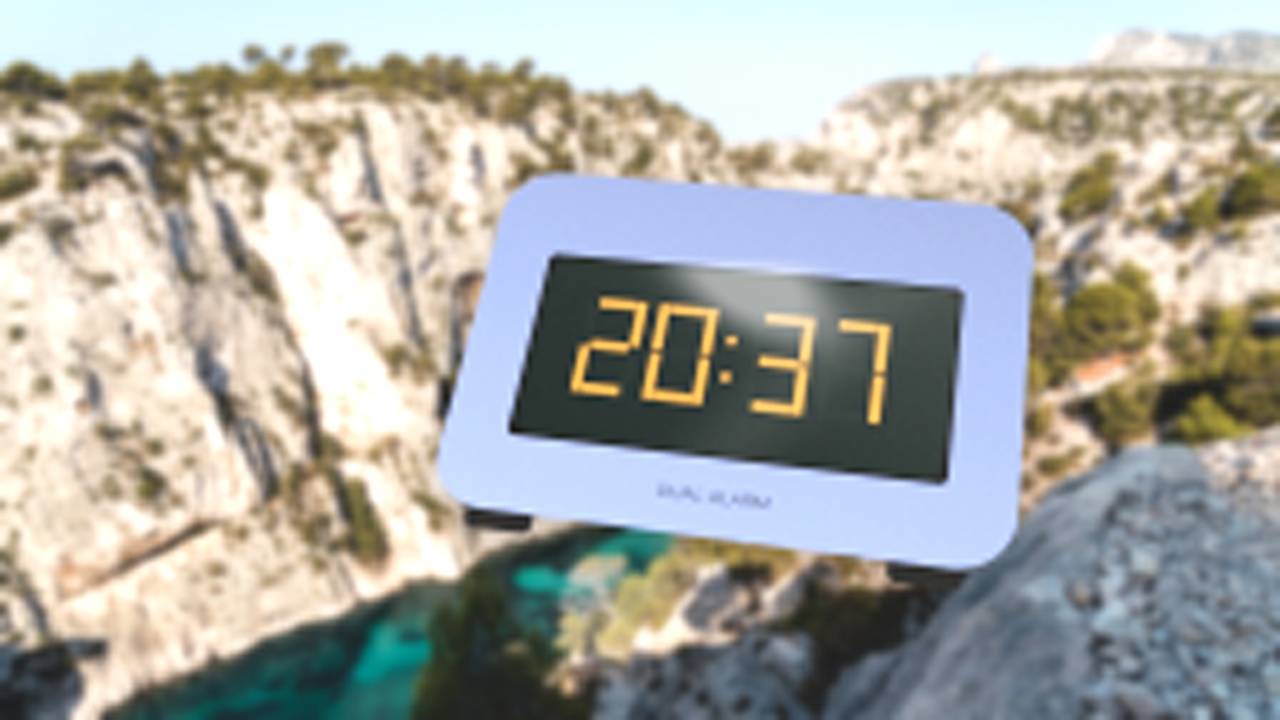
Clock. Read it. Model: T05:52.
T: T20:37
